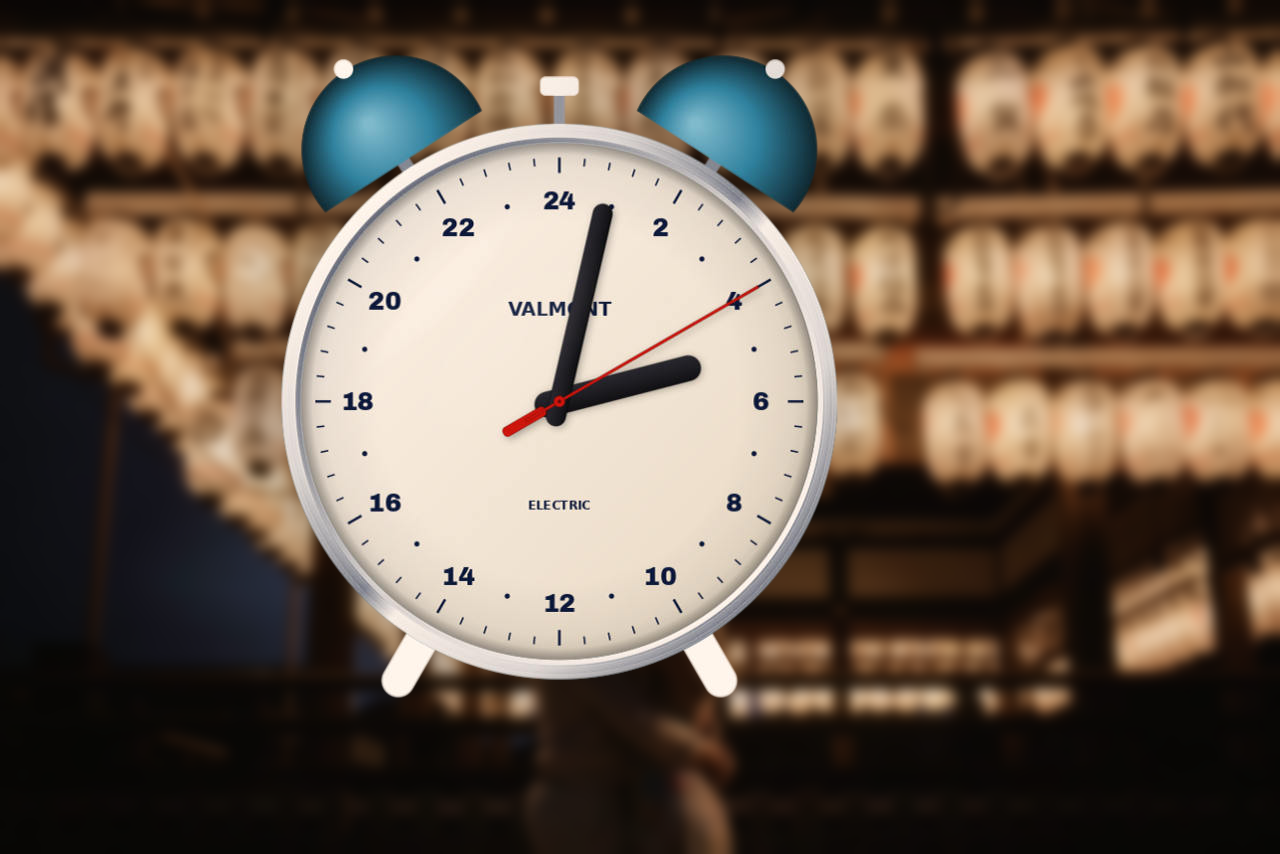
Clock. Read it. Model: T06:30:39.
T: T05:02:10
